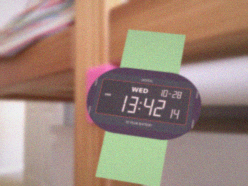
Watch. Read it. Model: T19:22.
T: T13:42
